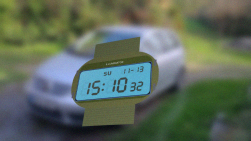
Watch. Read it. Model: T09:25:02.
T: T15:10:32
